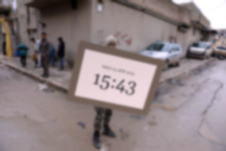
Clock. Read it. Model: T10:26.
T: T15:43
